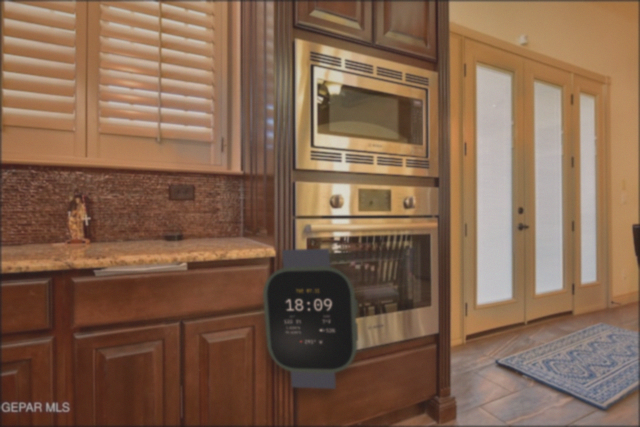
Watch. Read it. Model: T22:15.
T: T18:09
